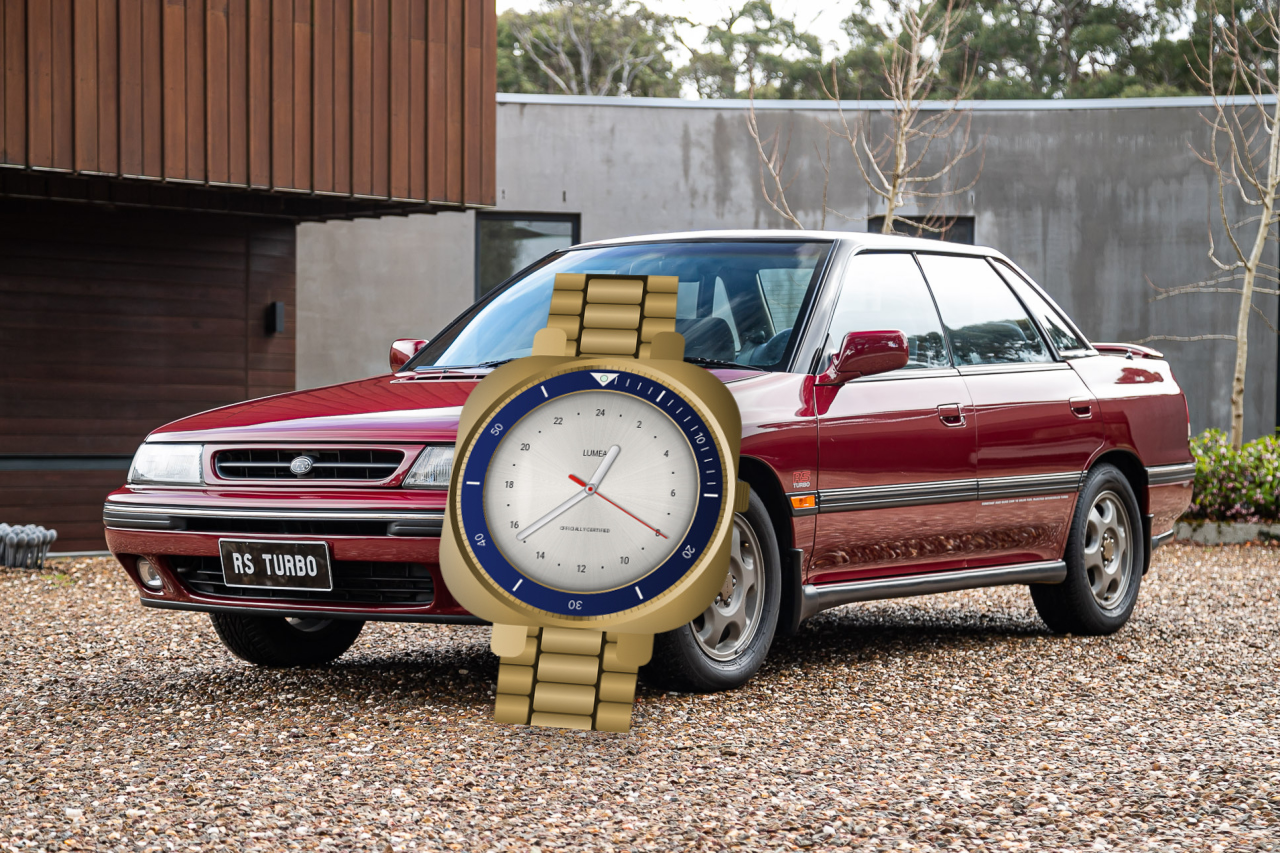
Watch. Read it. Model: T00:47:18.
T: T01:38:20
